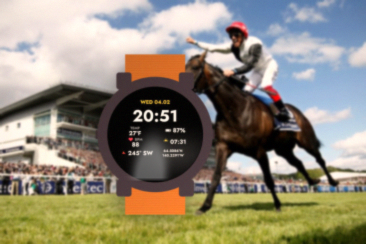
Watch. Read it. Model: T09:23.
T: T20:51
